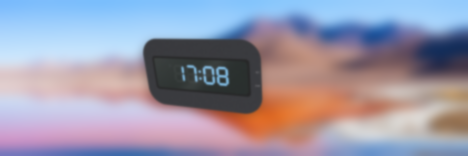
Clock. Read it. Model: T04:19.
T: T17:08
